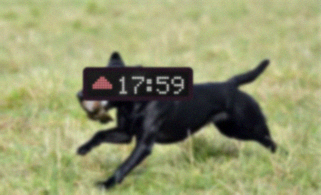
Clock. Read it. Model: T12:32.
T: T17:59
